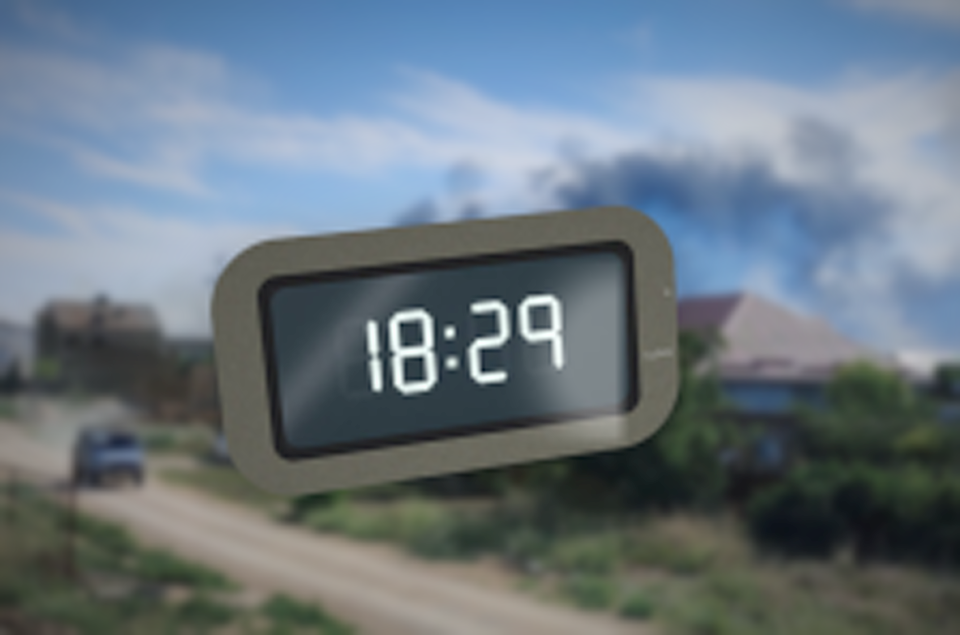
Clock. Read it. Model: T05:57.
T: T18:29
